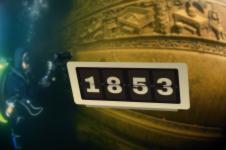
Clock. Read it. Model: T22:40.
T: T18:53
